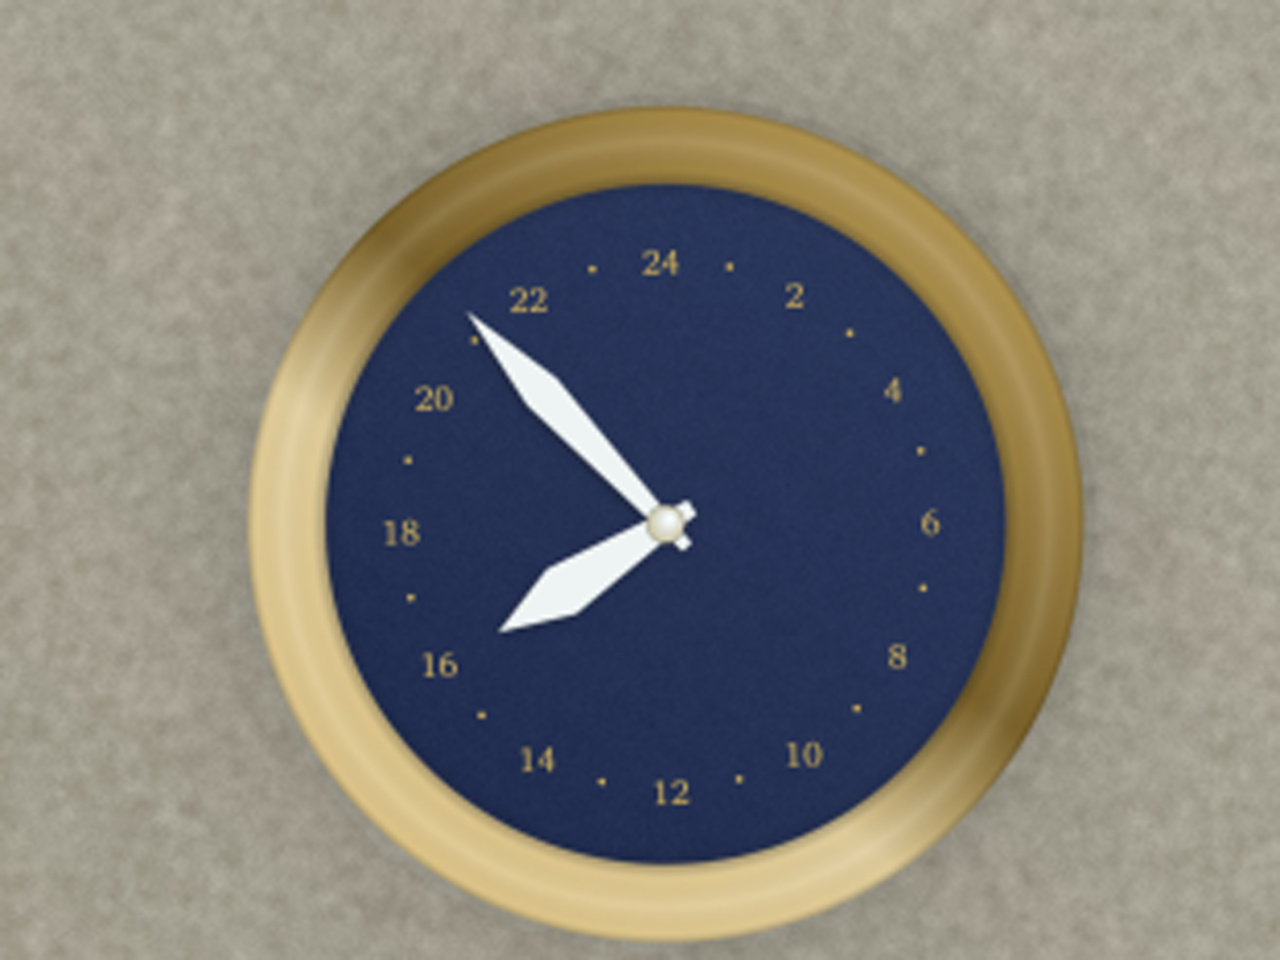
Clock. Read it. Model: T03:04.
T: T15:53
